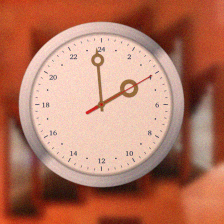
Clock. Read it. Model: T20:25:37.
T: T03:59:10
